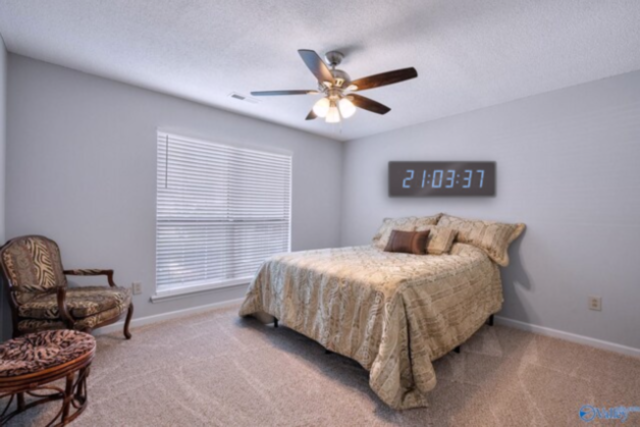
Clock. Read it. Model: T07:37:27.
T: T21:03:37
